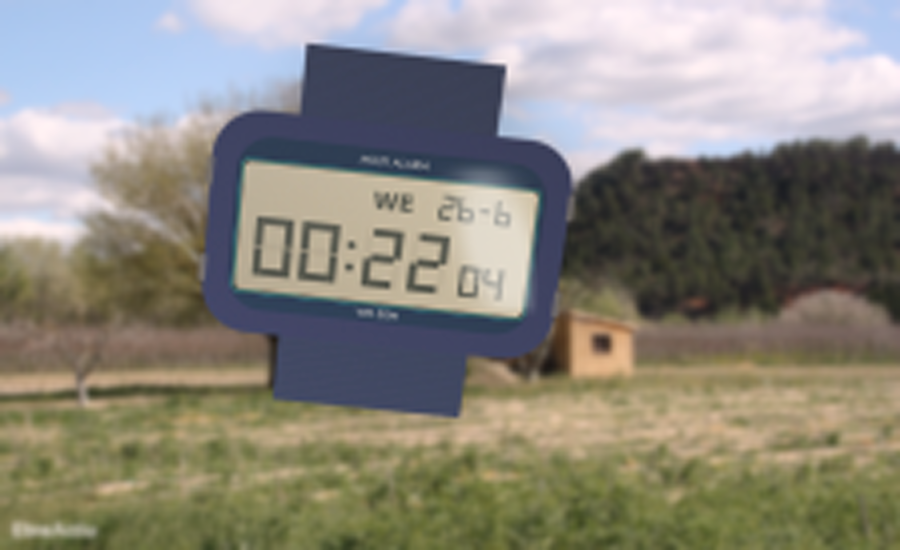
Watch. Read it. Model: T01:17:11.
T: T00:22:04
